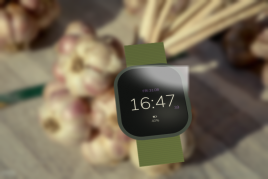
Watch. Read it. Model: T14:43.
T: T16:47
